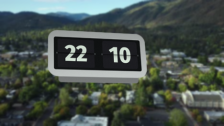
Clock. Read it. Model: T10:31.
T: T22:10
